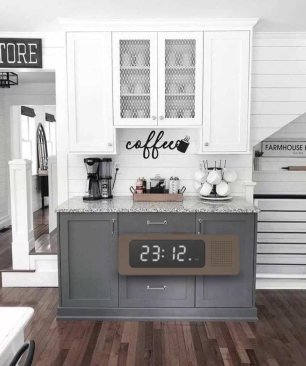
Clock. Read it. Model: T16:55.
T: T23:12
